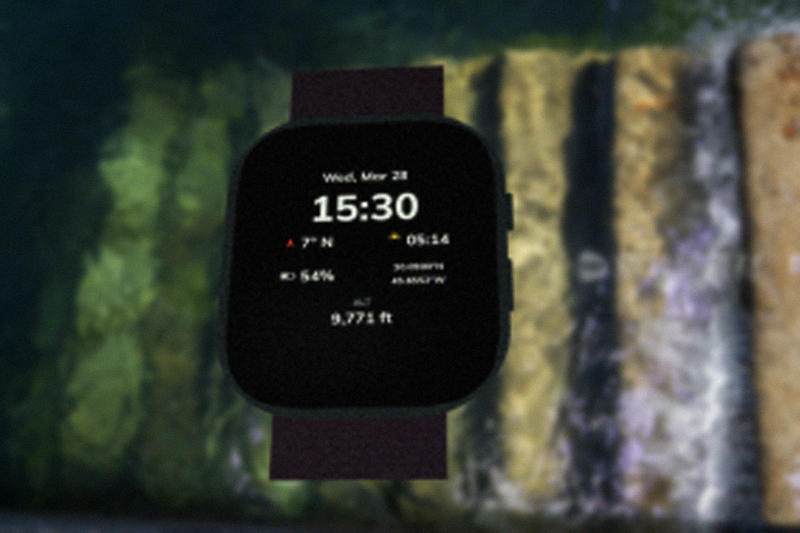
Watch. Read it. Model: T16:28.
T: T15:30
